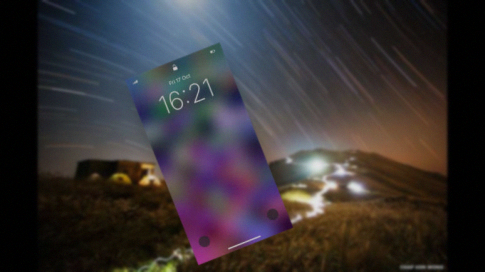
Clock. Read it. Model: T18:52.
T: T16:21
